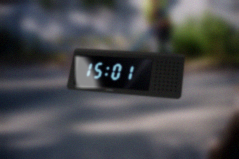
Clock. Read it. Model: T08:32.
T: T15:01
